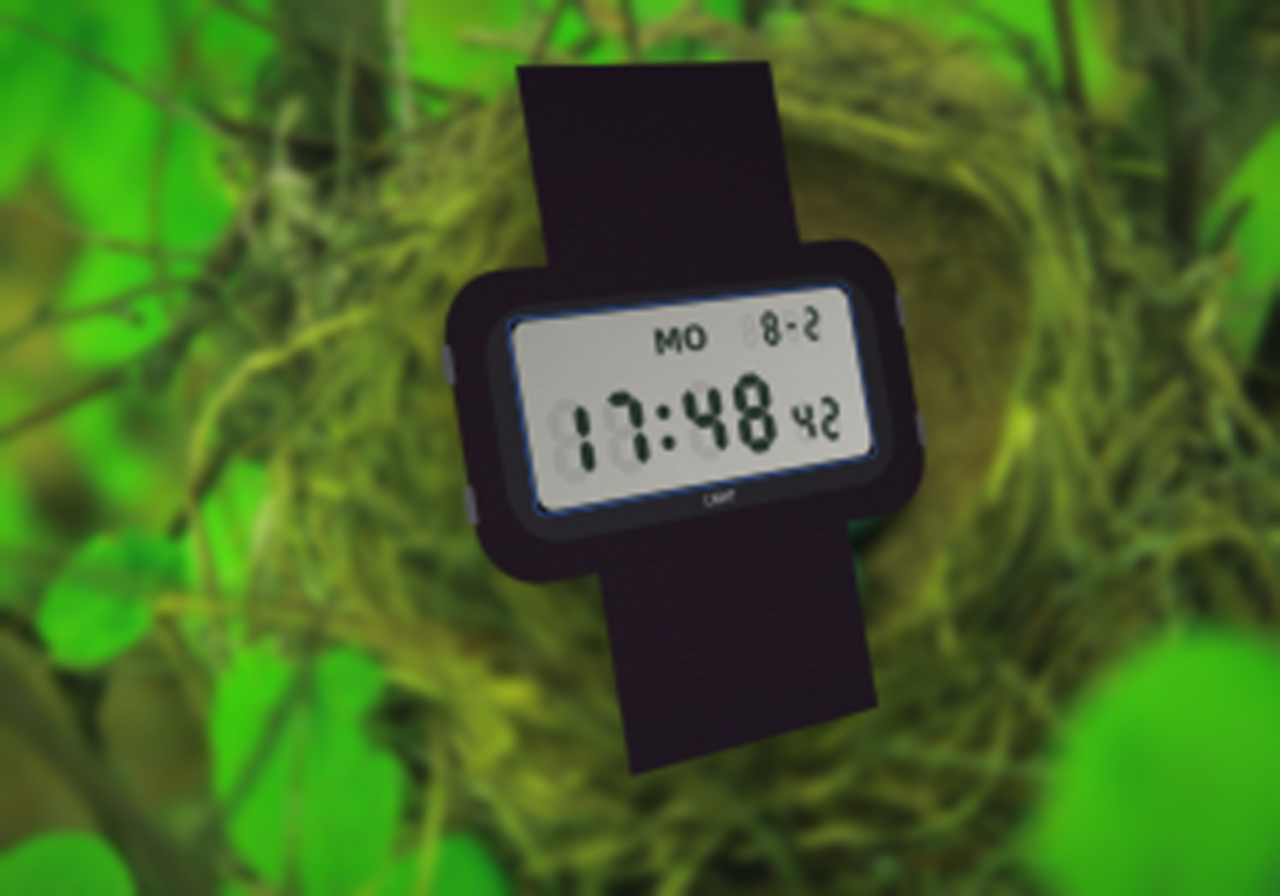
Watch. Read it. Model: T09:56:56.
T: T17:48:42
